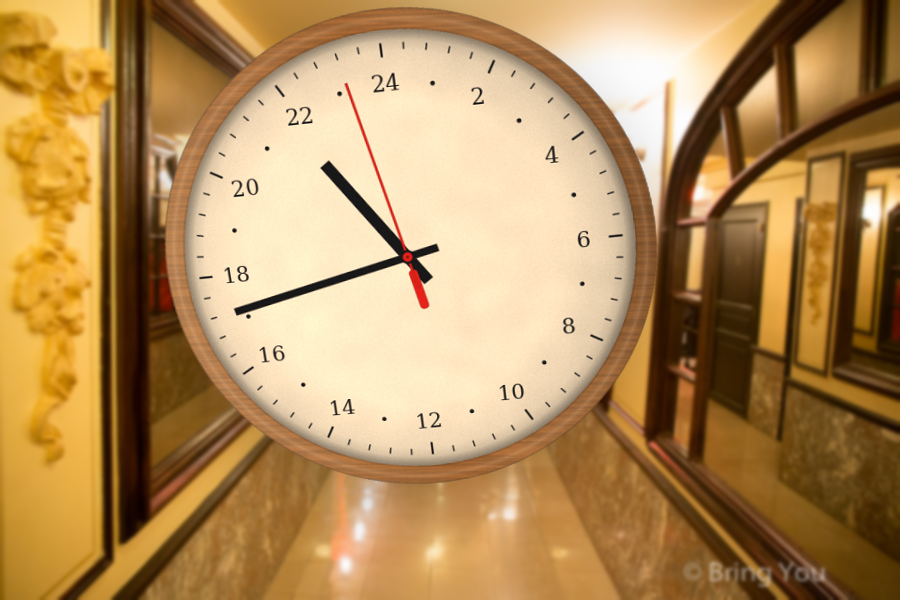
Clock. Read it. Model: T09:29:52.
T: T21:42:58
